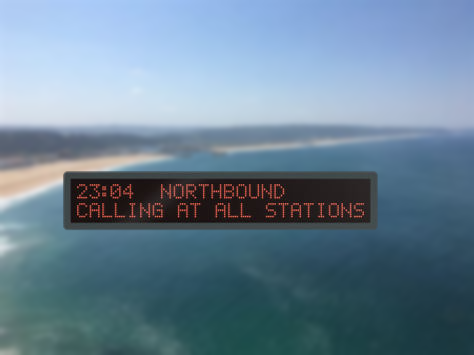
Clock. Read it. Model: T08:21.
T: T23:04
